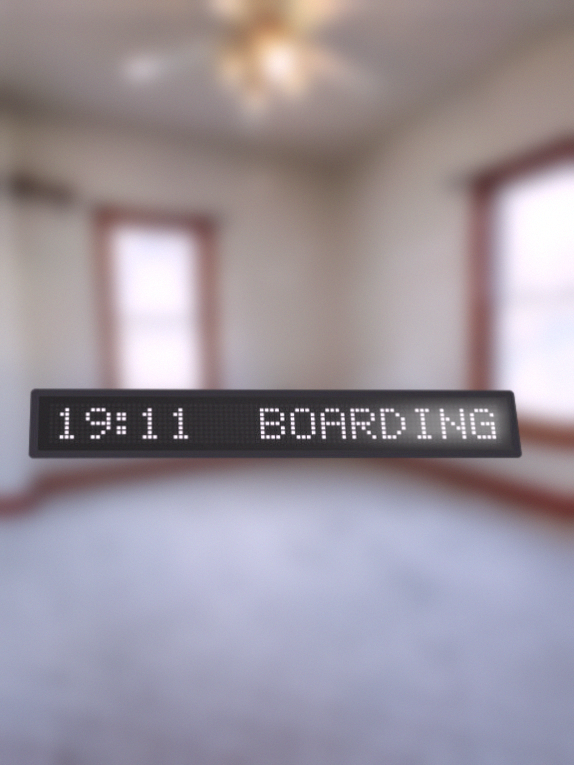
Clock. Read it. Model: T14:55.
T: T19:11
